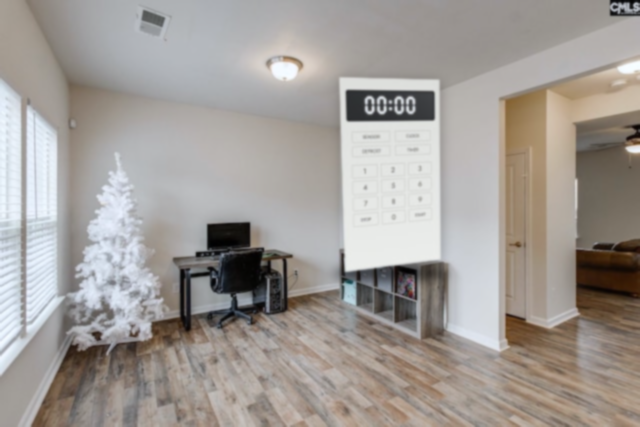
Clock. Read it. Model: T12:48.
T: T00:00
